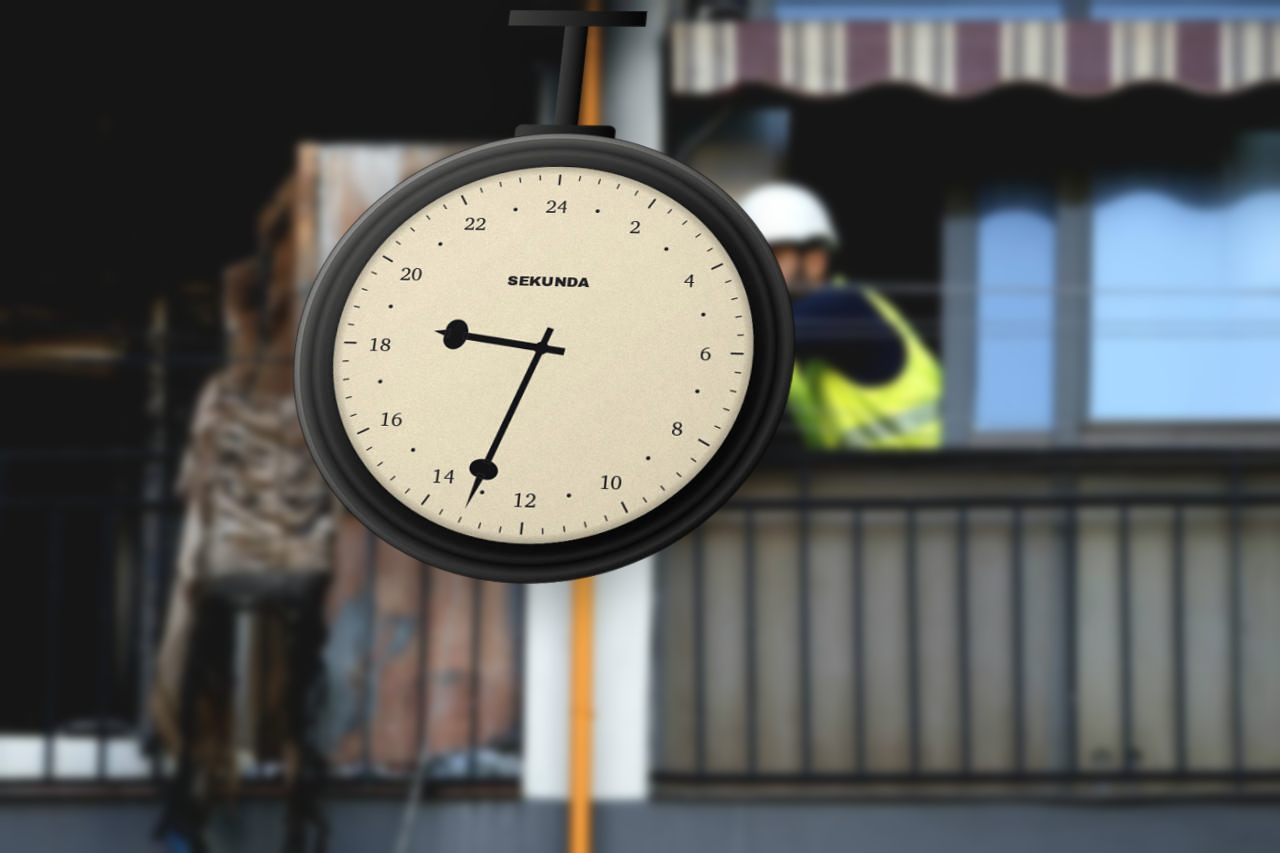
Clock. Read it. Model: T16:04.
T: T18:33
